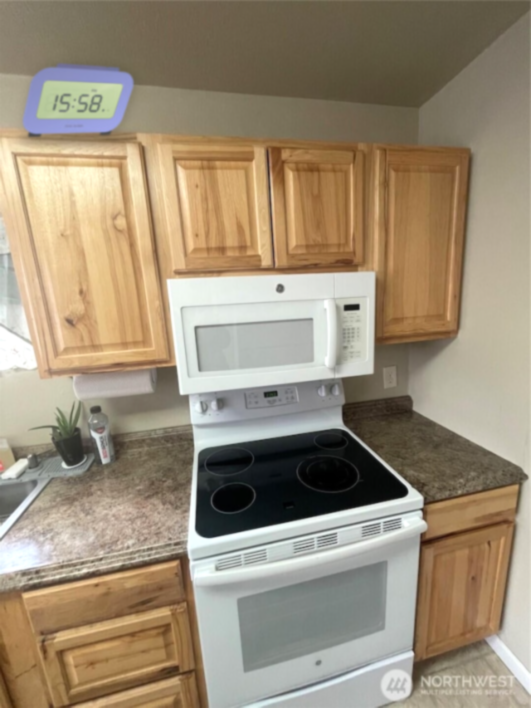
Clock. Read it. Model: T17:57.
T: T15:58
